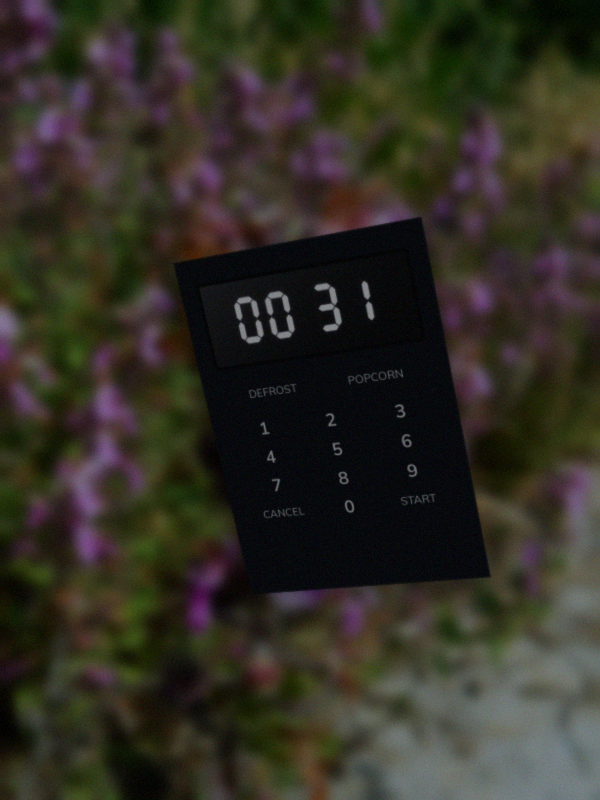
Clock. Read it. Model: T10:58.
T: T00:31
